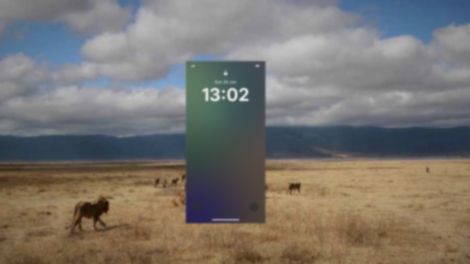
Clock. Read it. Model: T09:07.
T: T13:02
